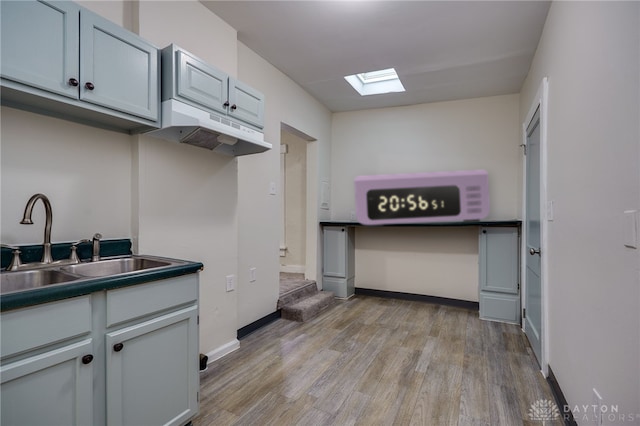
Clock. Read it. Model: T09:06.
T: T20:56
